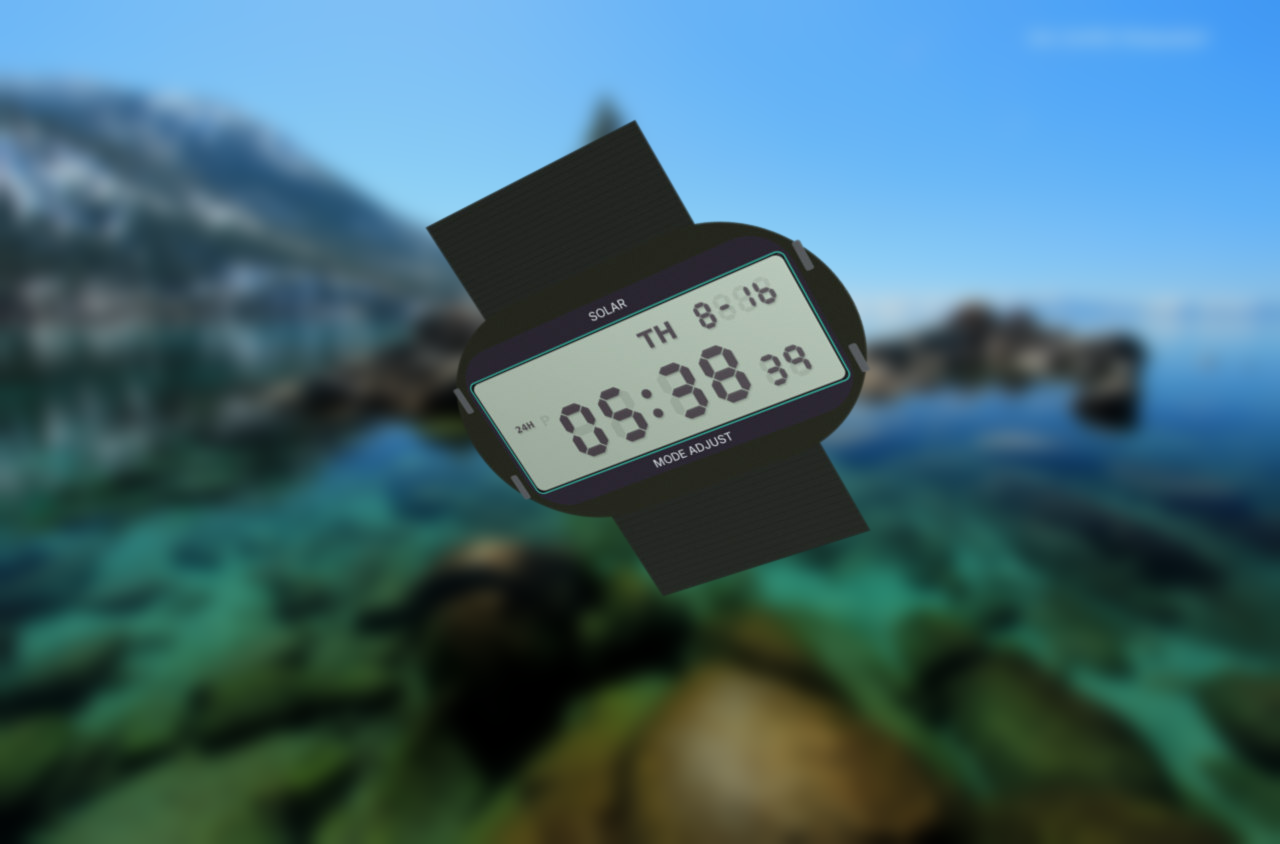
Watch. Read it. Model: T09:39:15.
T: T05:38:39
